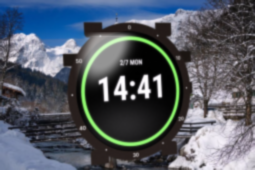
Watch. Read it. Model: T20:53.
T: T14:41
